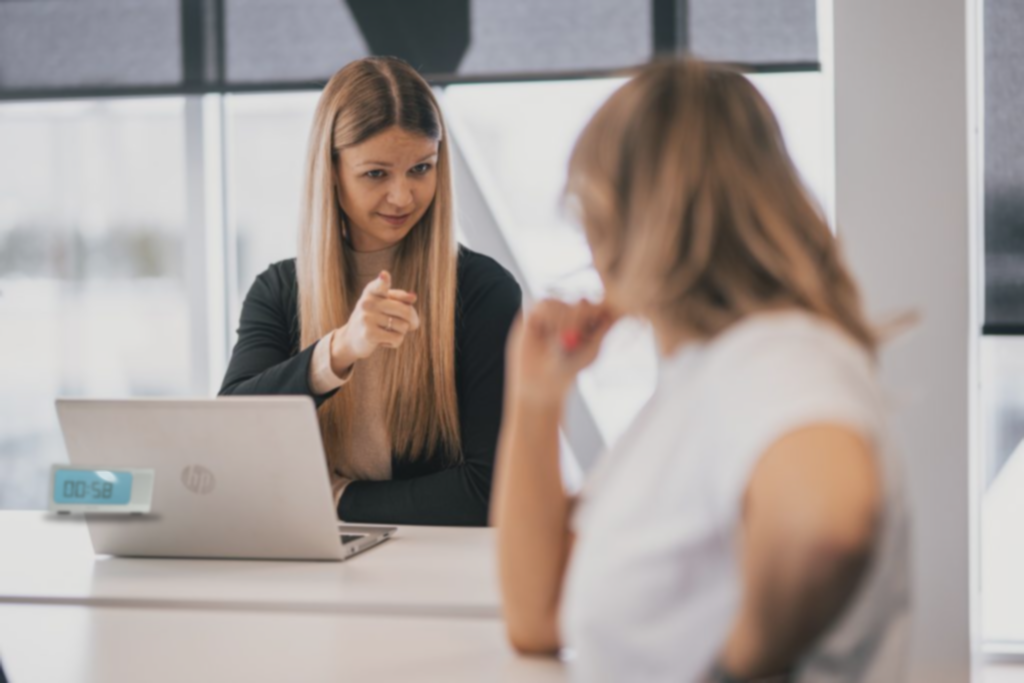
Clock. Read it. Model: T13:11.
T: T00:58
